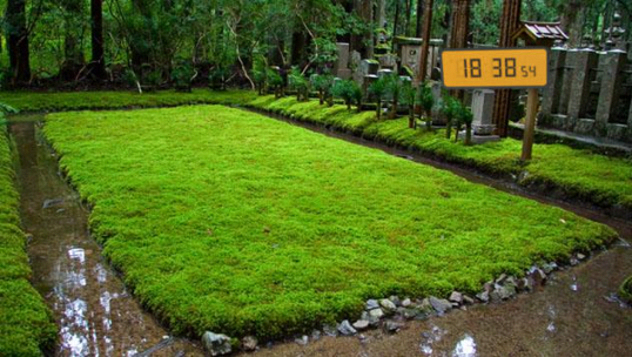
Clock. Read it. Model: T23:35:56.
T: T18:38:54
